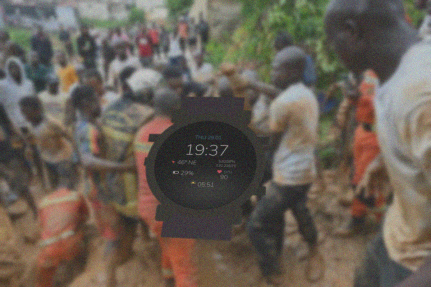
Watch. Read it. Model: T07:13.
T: T19:37
